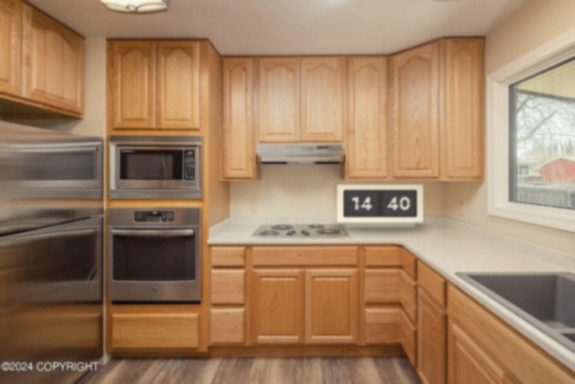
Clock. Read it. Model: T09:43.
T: T14:40
